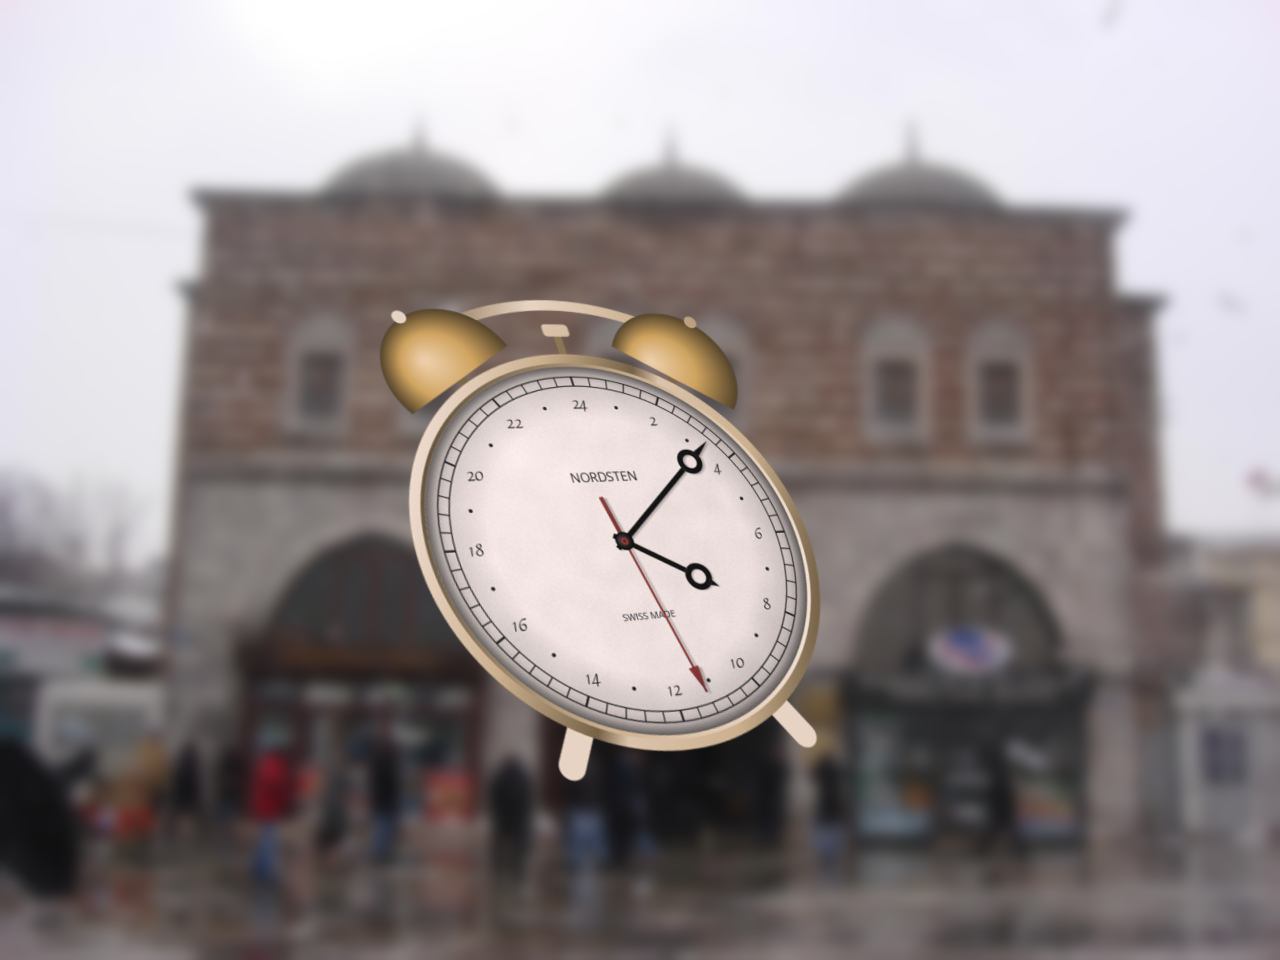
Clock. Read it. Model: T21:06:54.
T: T08:08:28
